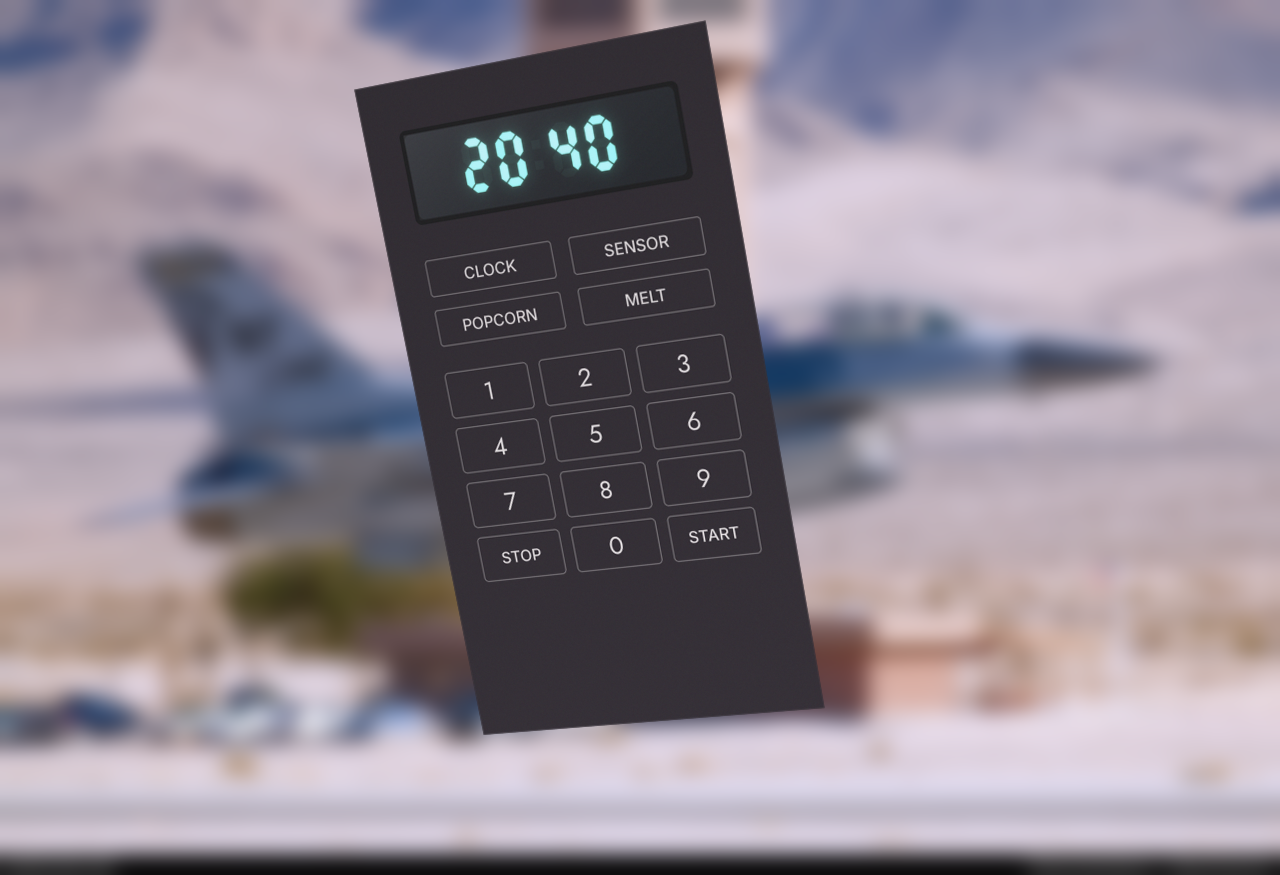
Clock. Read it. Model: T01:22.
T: T20:40
